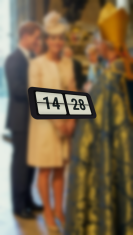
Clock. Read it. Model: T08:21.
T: T14:28
